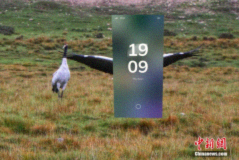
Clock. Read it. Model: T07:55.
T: T19:09
